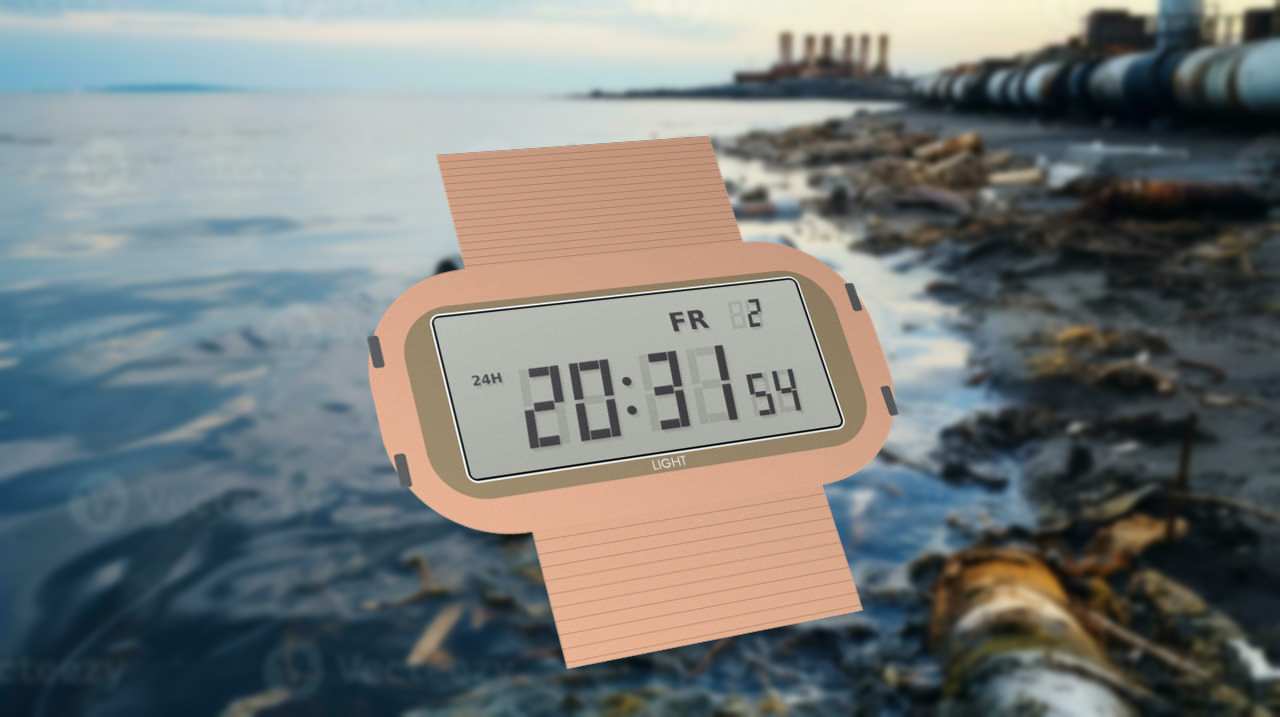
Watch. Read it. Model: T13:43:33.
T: T20:31:54
